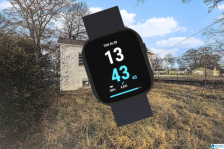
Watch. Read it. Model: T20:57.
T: T13:43
